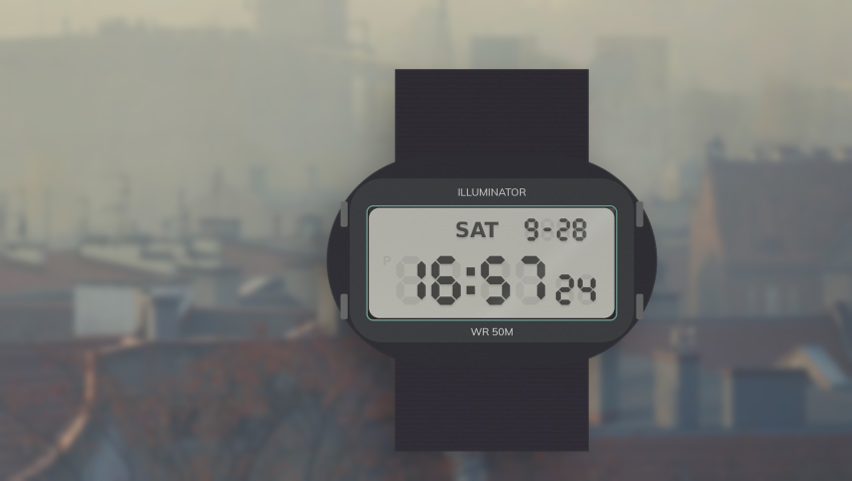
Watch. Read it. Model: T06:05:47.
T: T16:57:24
